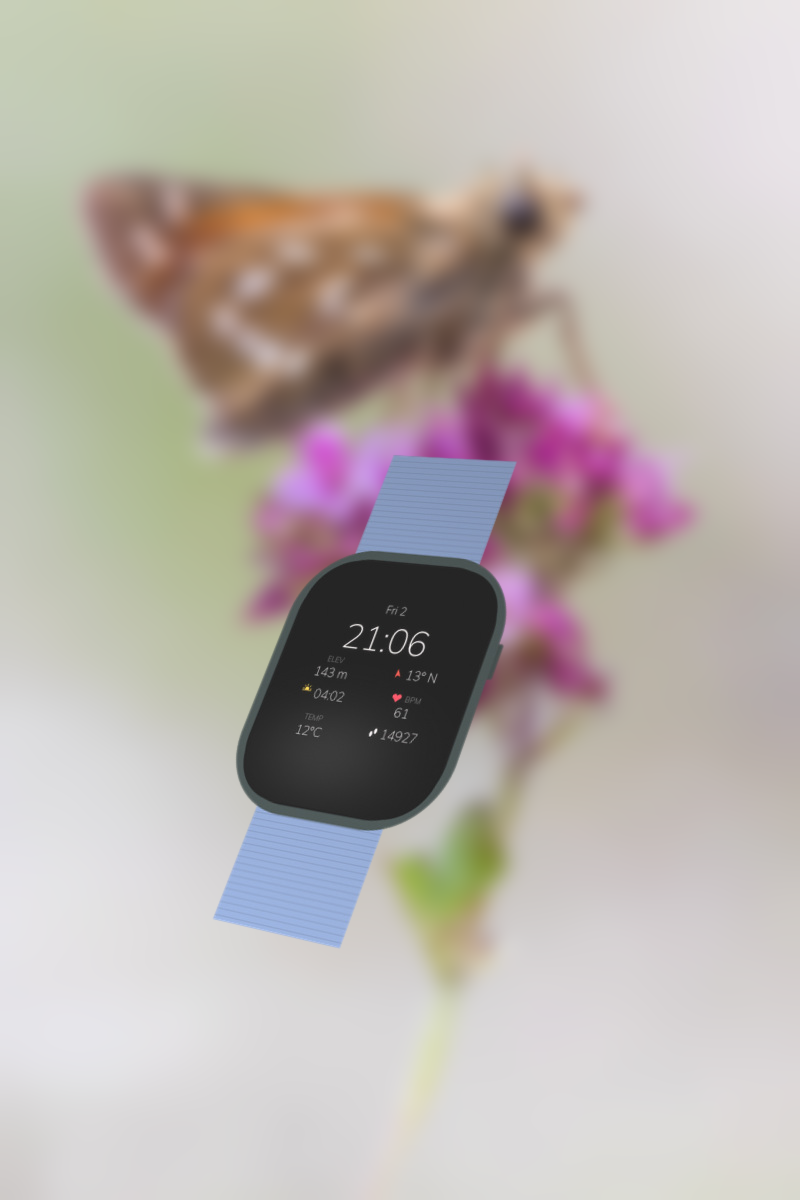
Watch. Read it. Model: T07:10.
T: T21:06
